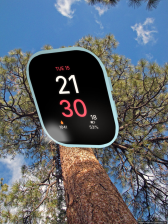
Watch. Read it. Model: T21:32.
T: T21:30
